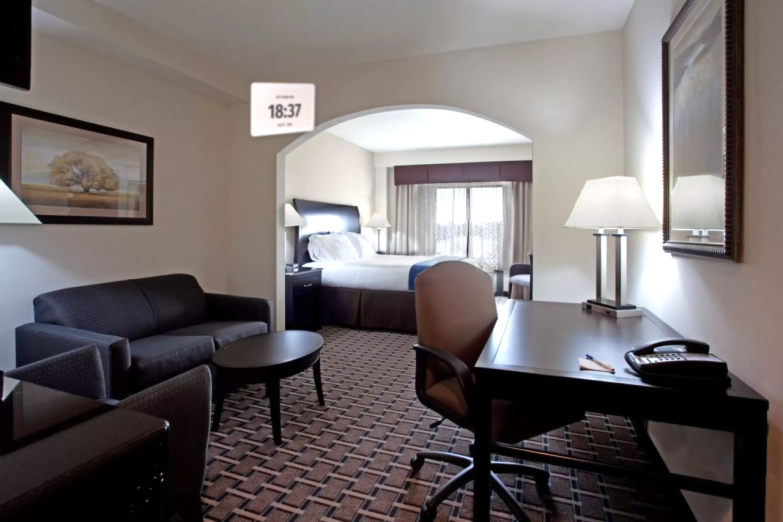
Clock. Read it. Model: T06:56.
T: T18:37
